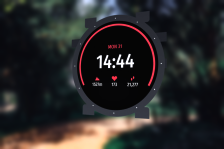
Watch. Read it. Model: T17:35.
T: T14:44
